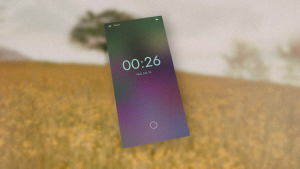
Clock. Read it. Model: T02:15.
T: T00:26
